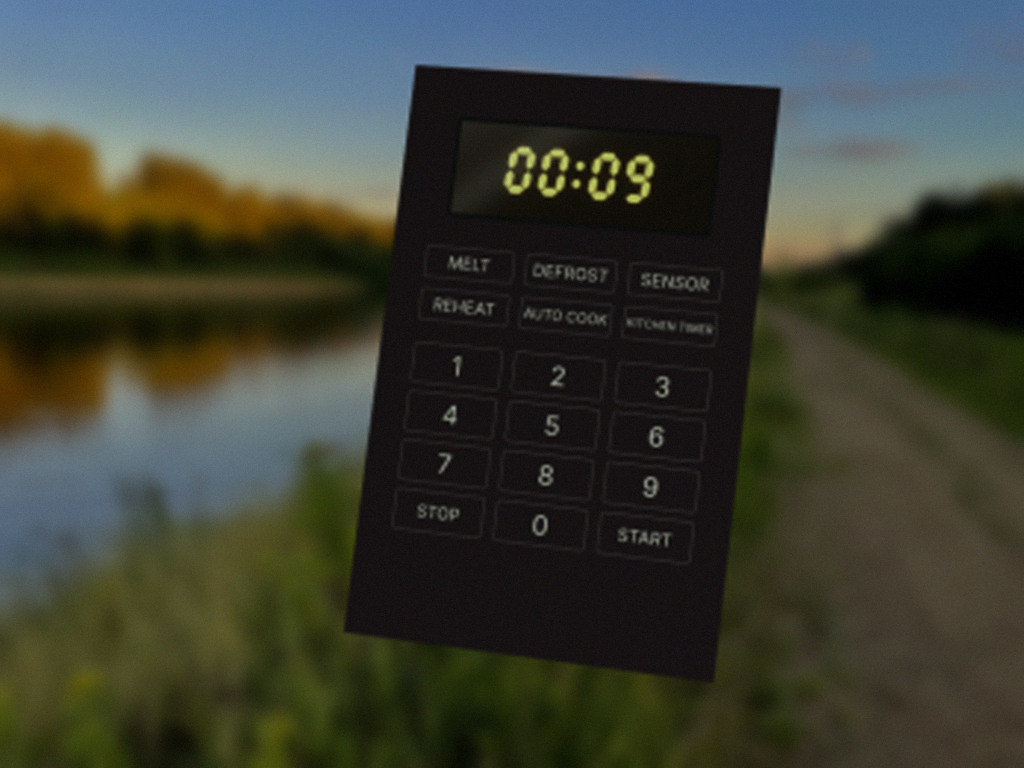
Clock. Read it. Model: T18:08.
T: T00:09
